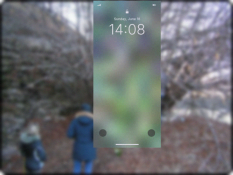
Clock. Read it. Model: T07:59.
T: T14:08
